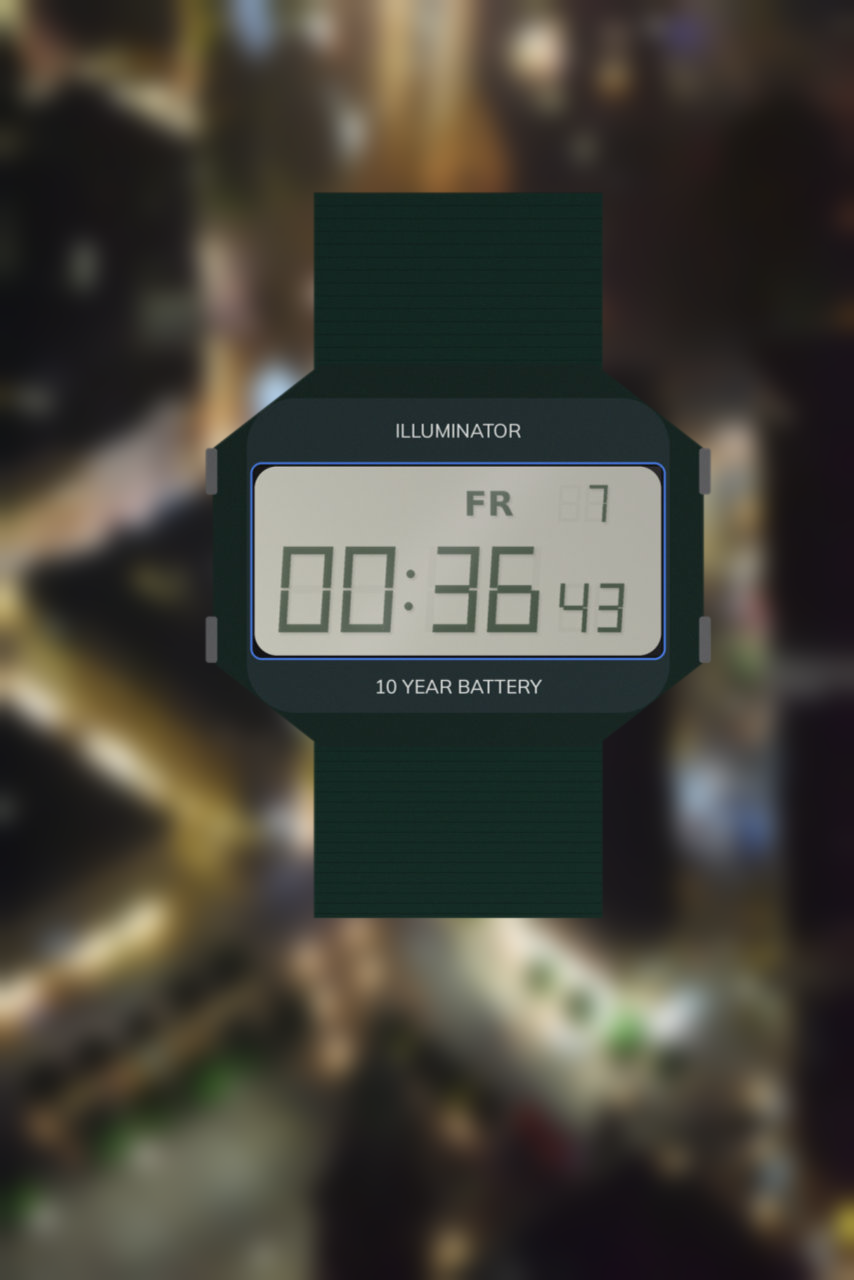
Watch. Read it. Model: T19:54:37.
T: T00:36:43
